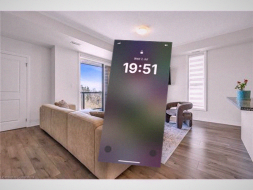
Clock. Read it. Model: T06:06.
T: T19:51
